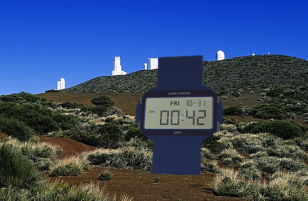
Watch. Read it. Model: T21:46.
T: T00:42
